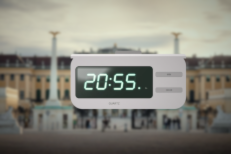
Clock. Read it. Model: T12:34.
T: T20:55
